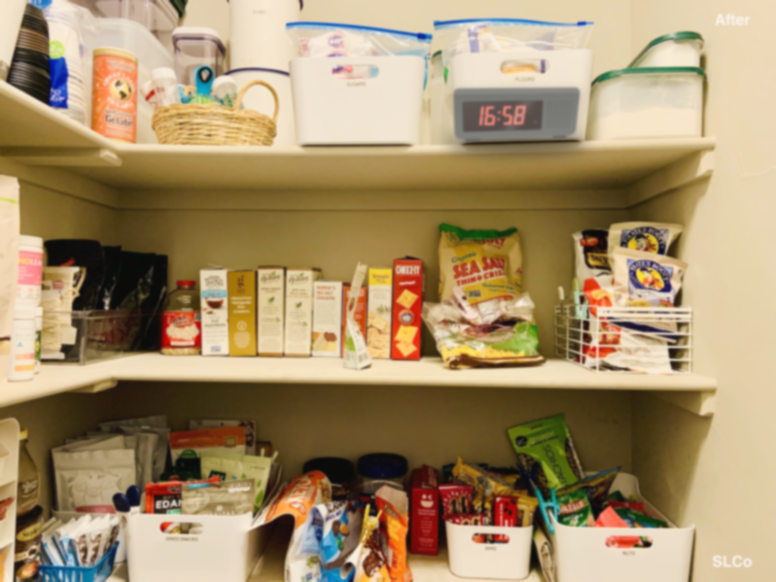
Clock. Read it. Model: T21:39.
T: T16:58
